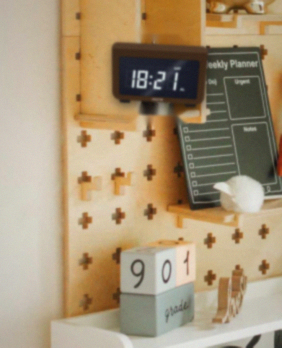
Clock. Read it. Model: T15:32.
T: T18:21
